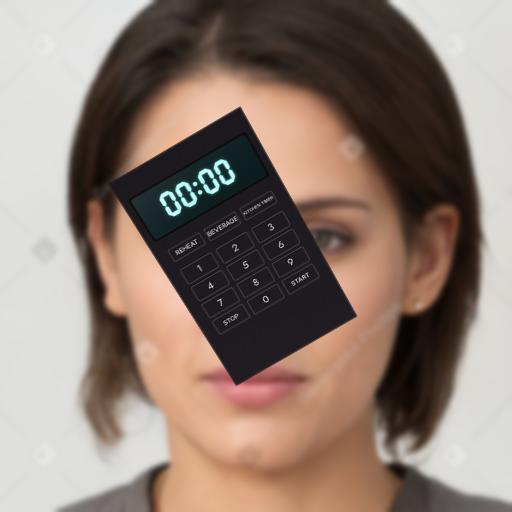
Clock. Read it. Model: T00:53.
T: T00:00
